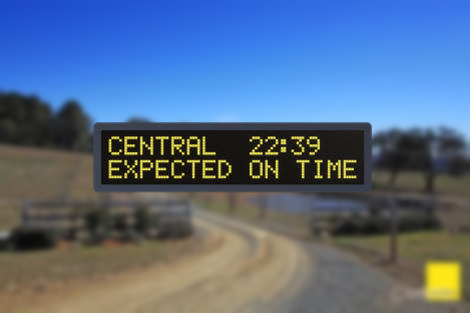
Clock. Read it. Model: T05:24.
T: T22:39
